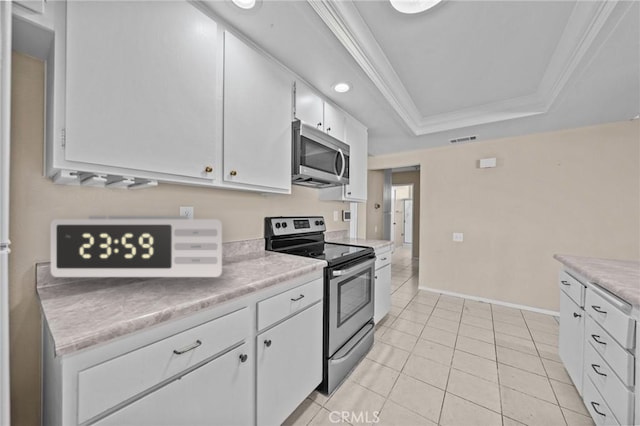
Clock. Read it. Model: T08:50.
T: T23:59
